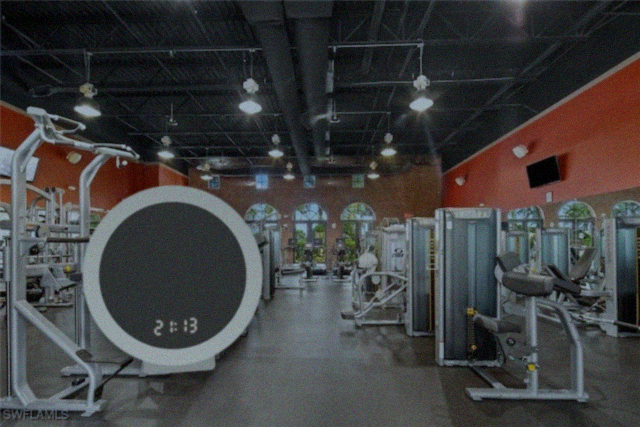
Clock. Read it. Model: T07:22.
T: T21:13
